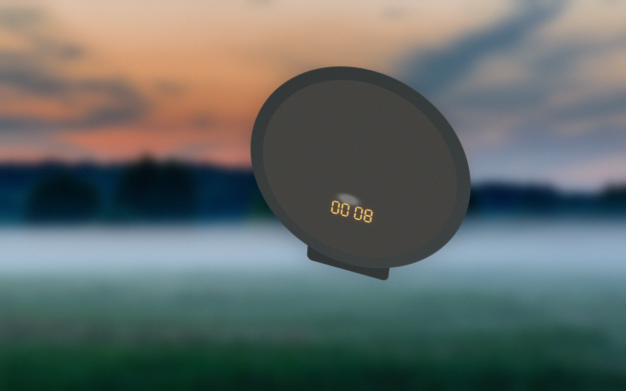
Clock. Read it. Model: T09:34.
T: T00:08
